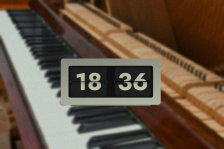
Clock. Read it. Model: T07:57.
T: T18:36
